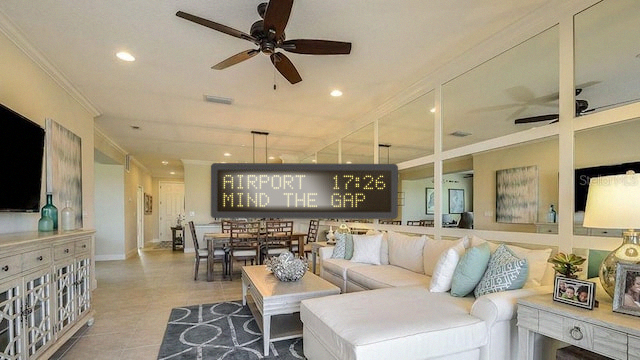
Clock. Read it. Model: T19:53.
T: T17:26
